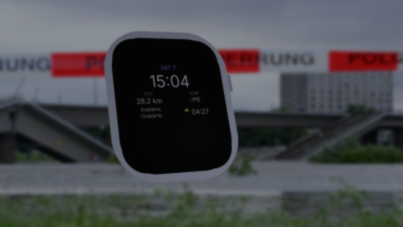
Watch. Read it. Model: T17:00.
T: T15:04
